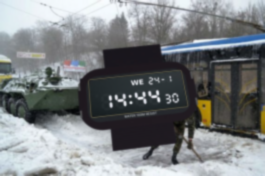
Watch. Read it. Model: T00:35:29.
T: T14:44:30
